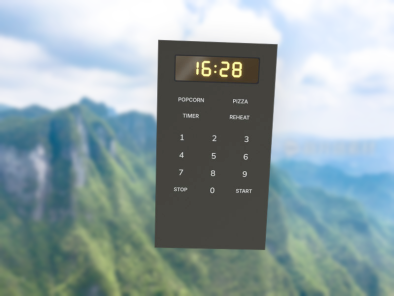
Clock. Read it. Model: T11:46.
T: T16:28
